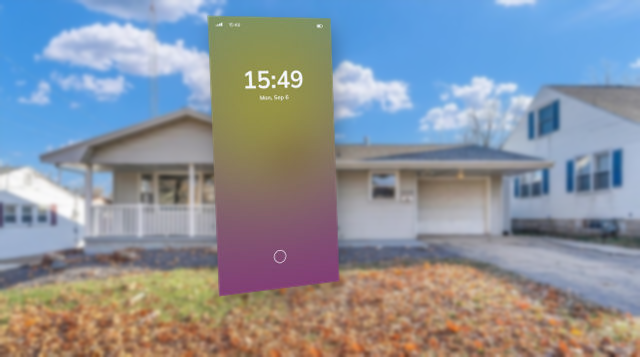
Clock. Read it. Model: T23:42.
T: T15:49
